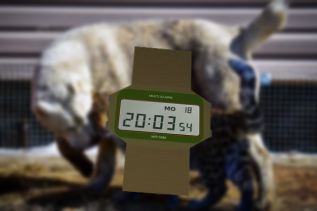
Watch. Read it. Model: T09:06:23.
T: T20:03:54
